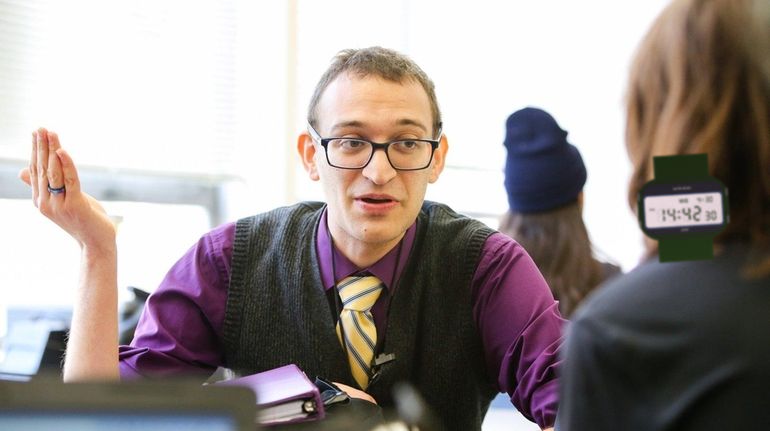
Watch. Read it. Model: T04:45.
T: T14:42
